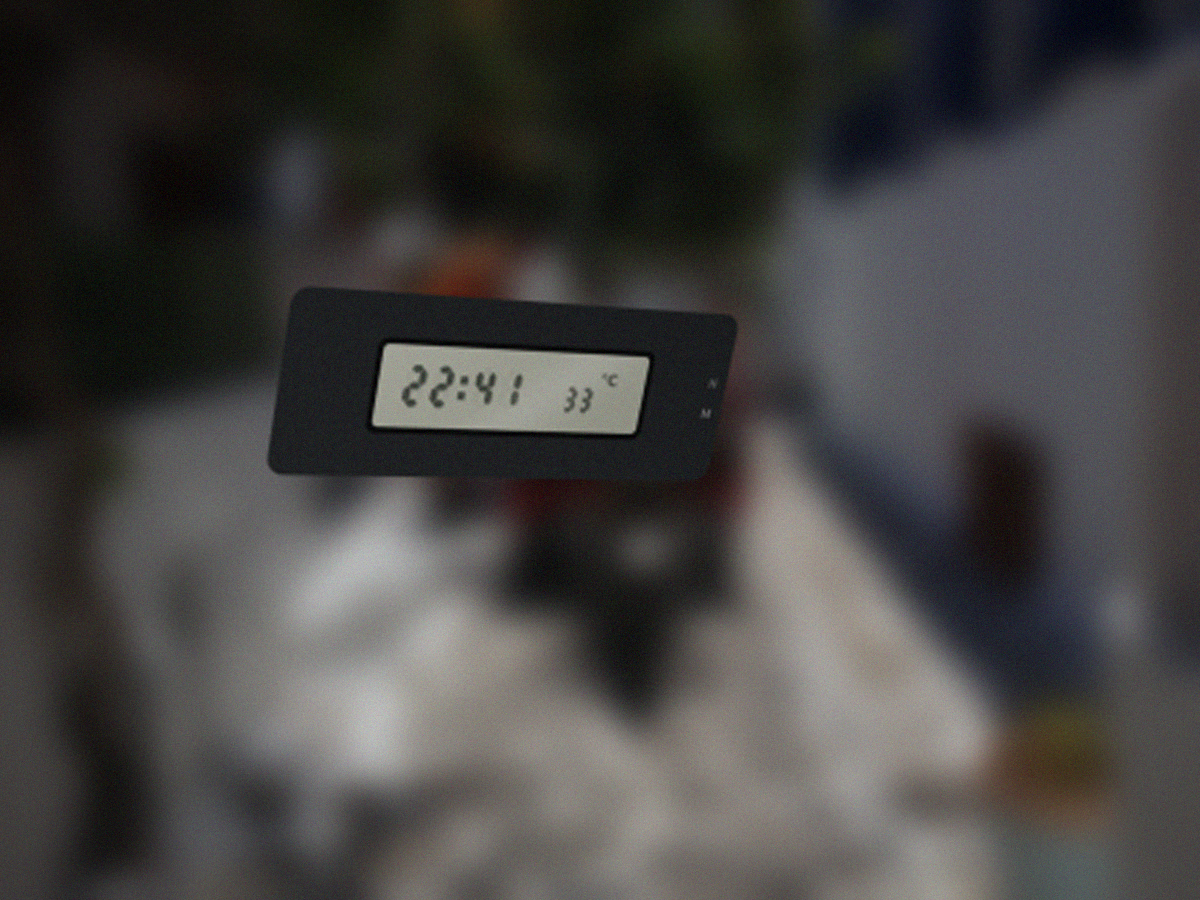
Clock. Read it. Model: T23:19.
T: T22:41
